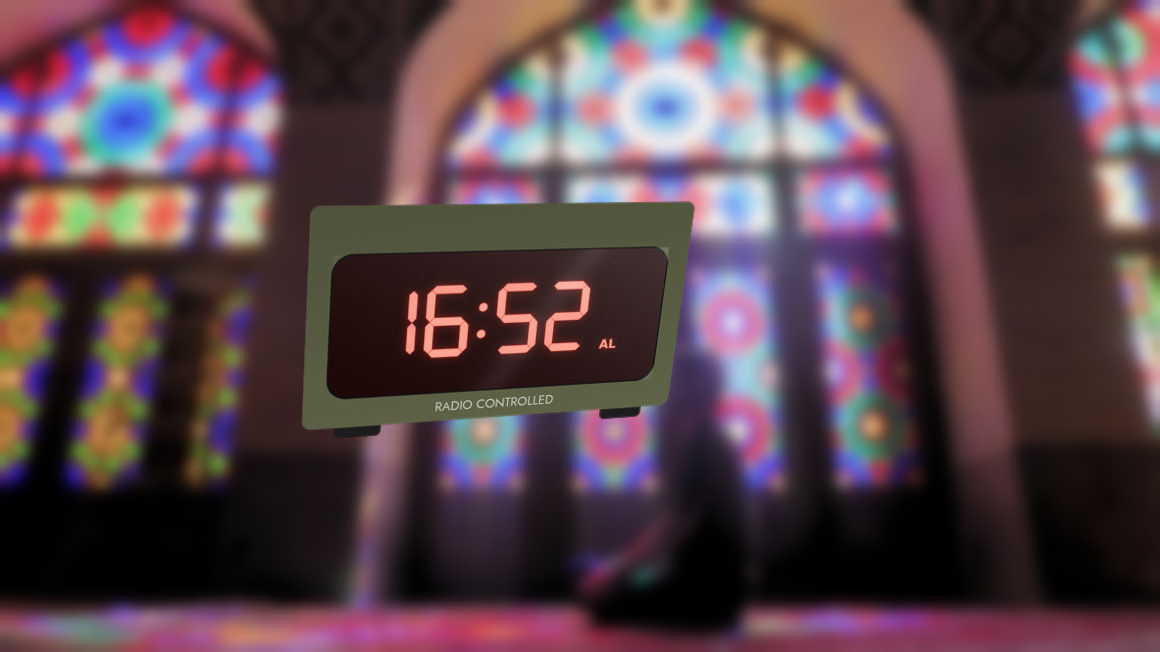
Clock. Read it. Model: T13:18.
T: T16:52
